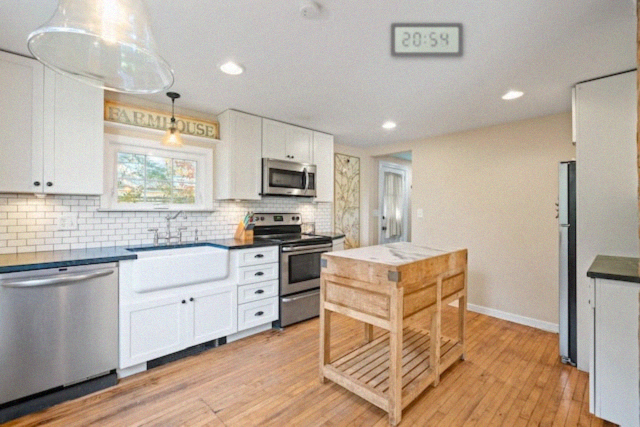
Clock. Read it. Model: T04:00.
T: T20:54
